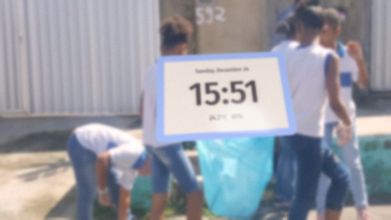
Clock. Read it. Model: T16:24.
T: T15:51
